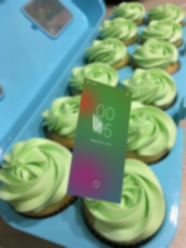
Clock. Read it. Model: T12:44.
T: T00:45
